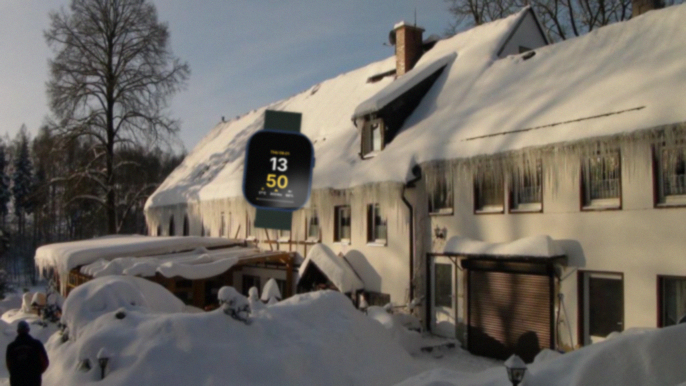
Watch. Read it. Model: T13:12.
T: T13:50
